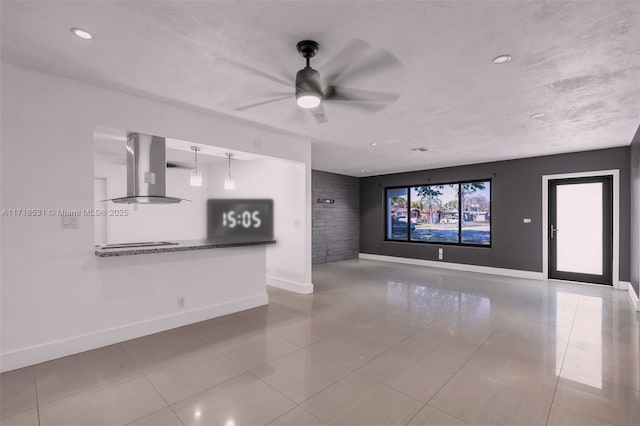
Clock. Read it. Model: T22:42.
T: T15:05
